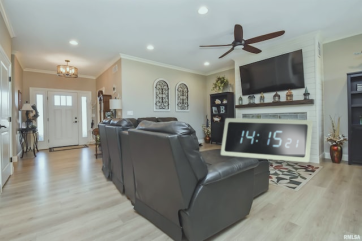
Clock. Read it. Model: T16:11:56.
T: T14:15:21
